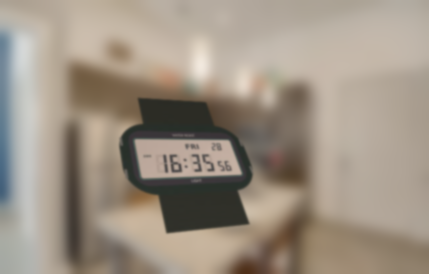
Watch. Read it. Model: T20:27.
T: T16:35
